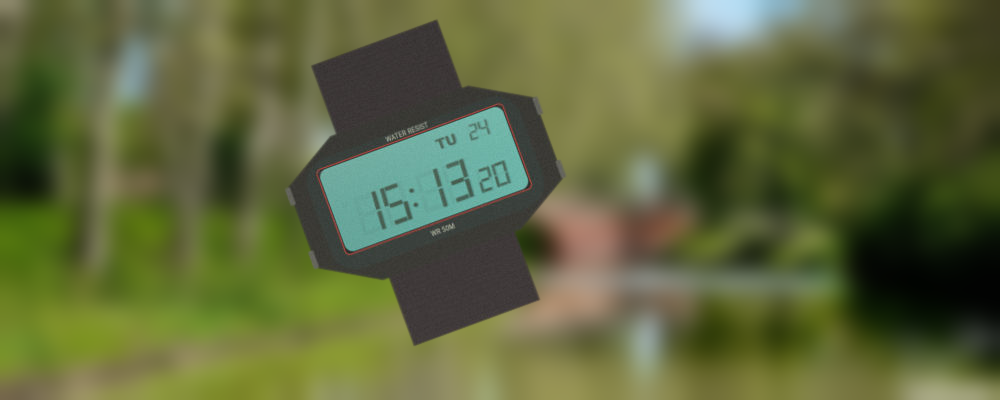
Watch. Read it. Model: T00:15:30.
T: T15:13:20
